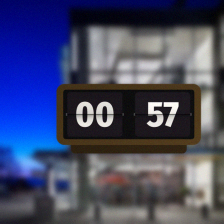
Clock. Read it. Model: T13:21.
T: T00:57
